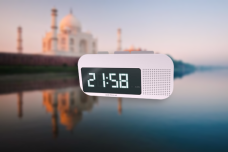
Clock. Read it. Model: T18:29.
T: T21:58
